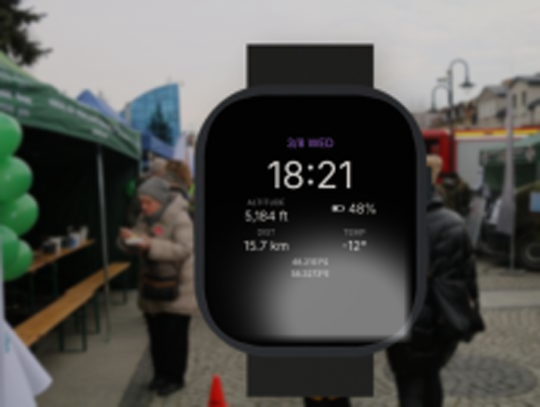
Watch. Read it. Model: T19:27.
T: T18:21
